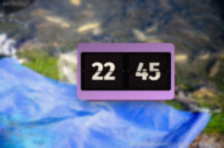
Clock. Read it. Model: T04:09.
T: T22:45
